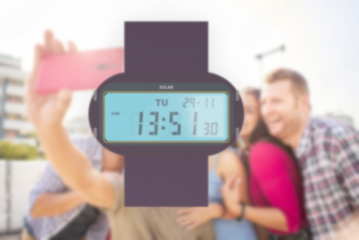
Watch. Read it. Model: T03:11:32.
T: T13:51:30
